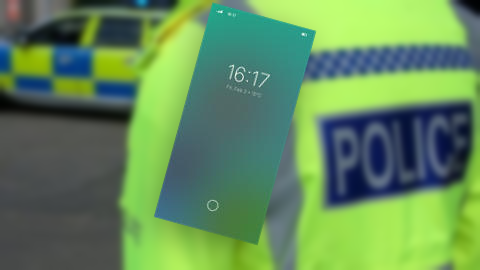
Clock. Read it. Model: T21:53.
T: T16:17
